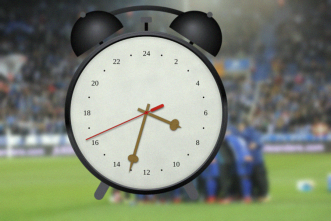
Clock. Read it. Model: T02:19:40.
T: T07:32:41
